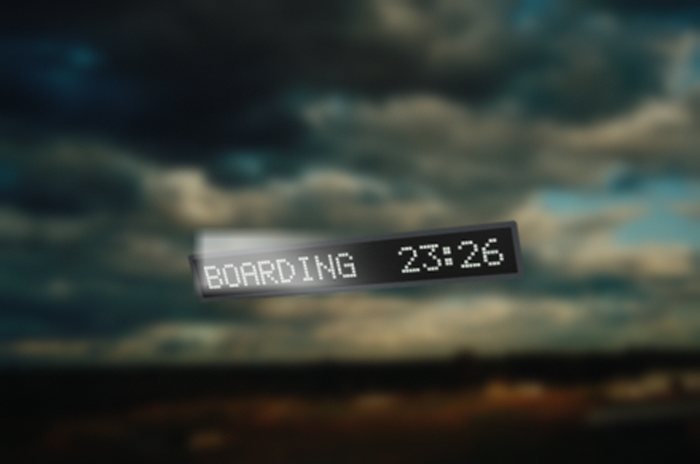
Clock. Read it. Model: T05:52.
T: T23:26
